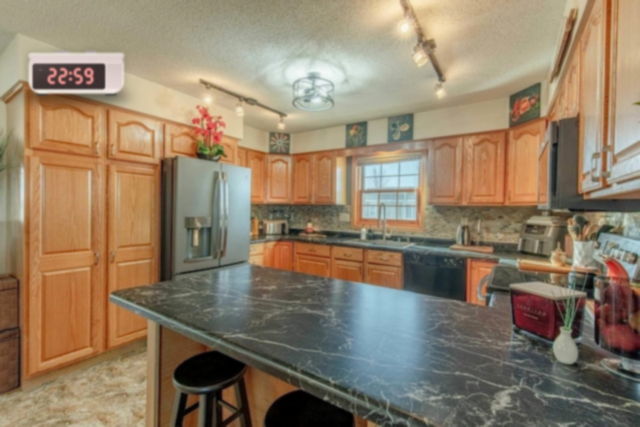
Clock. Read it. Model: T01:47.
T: T22:59
